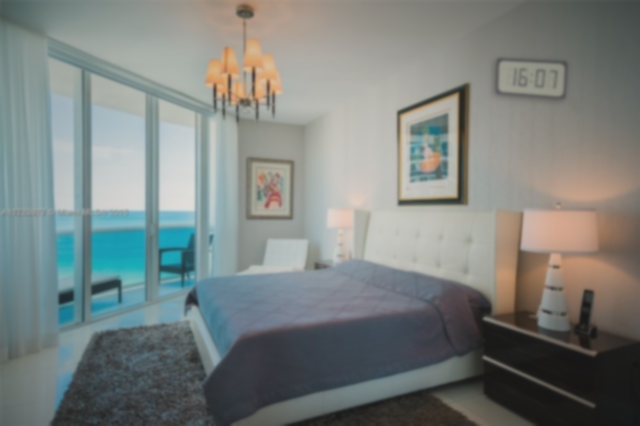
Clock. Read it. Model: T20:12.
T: T16:07
